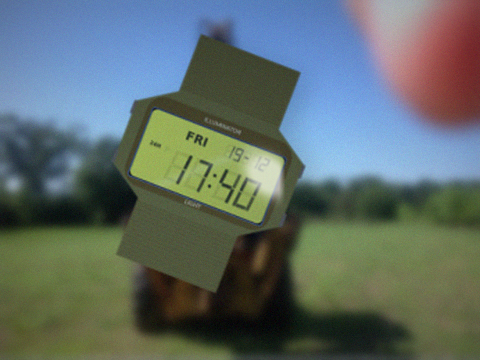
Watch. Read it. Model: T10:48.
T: T17:40
